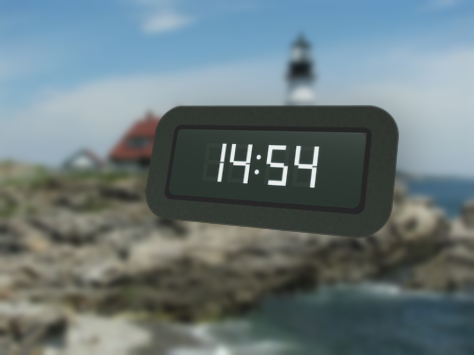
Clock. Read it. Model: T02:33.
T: T14:54
